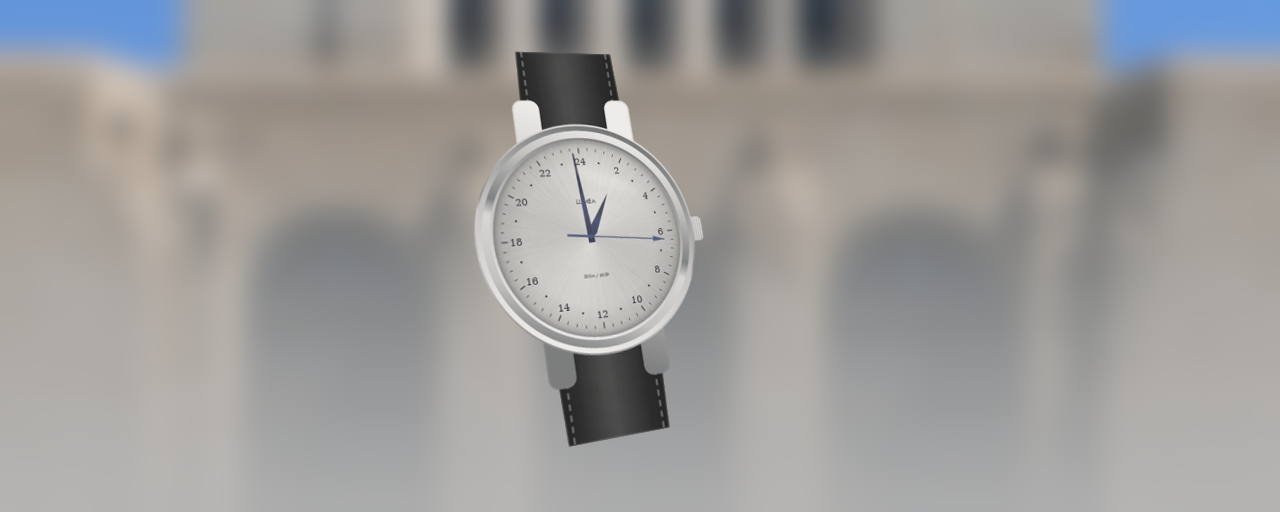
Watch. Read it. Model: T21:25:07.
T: T01:59:16
